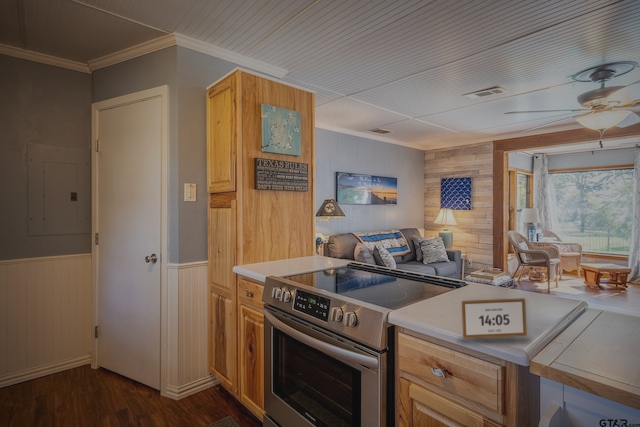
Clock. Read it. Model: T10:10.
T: T14:05
